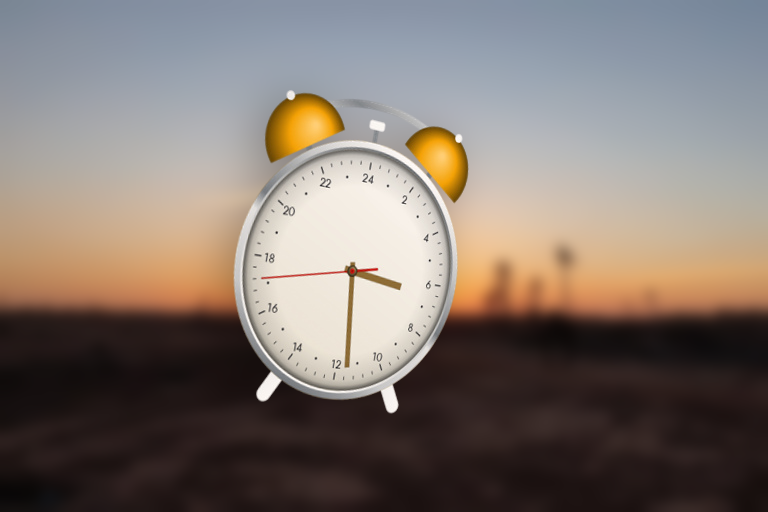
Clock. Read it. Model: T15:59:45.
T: T06:28:43
